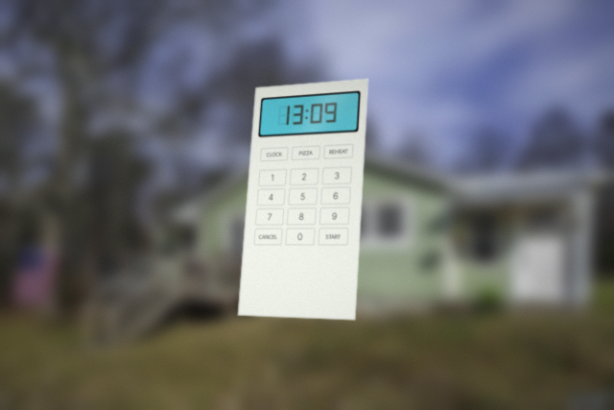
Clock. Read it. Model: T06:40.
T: T13:09
